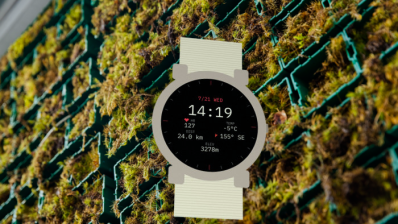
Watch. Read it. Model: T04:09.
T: T14:19
